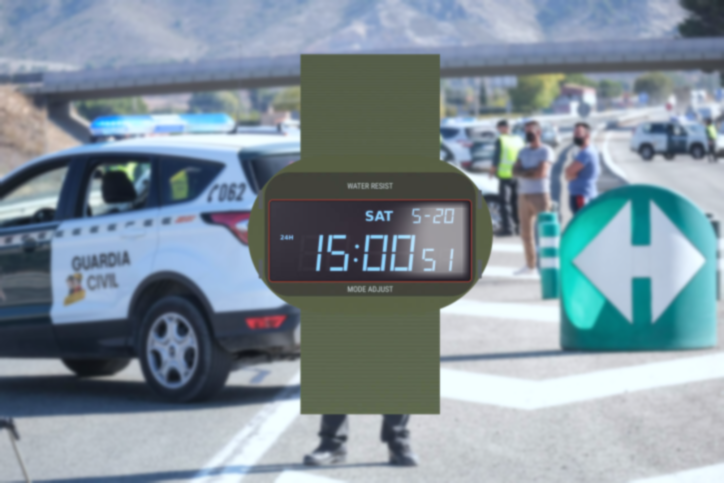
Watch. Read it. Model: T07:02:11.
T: T15:00:51
